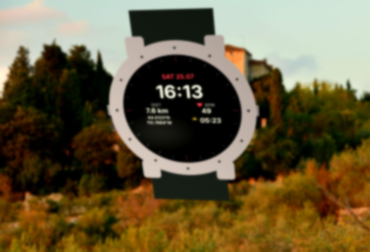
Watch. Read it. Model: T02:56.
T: T16:13
